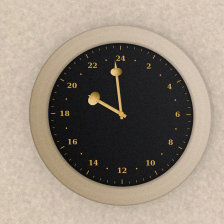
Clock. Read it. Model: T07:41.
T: T19:59
